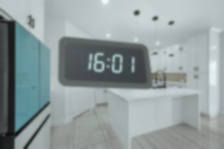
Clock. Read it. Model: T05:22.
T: T16:01
